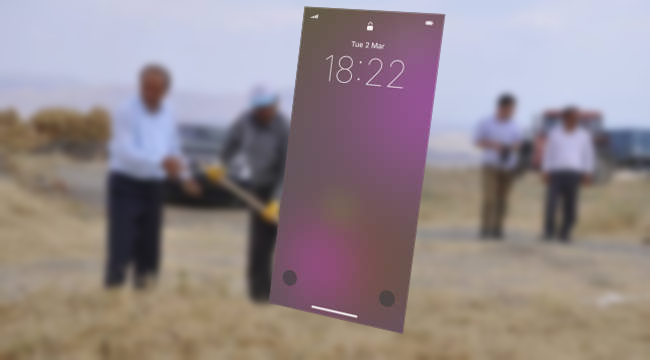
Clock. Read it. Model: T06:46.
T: T18:22
